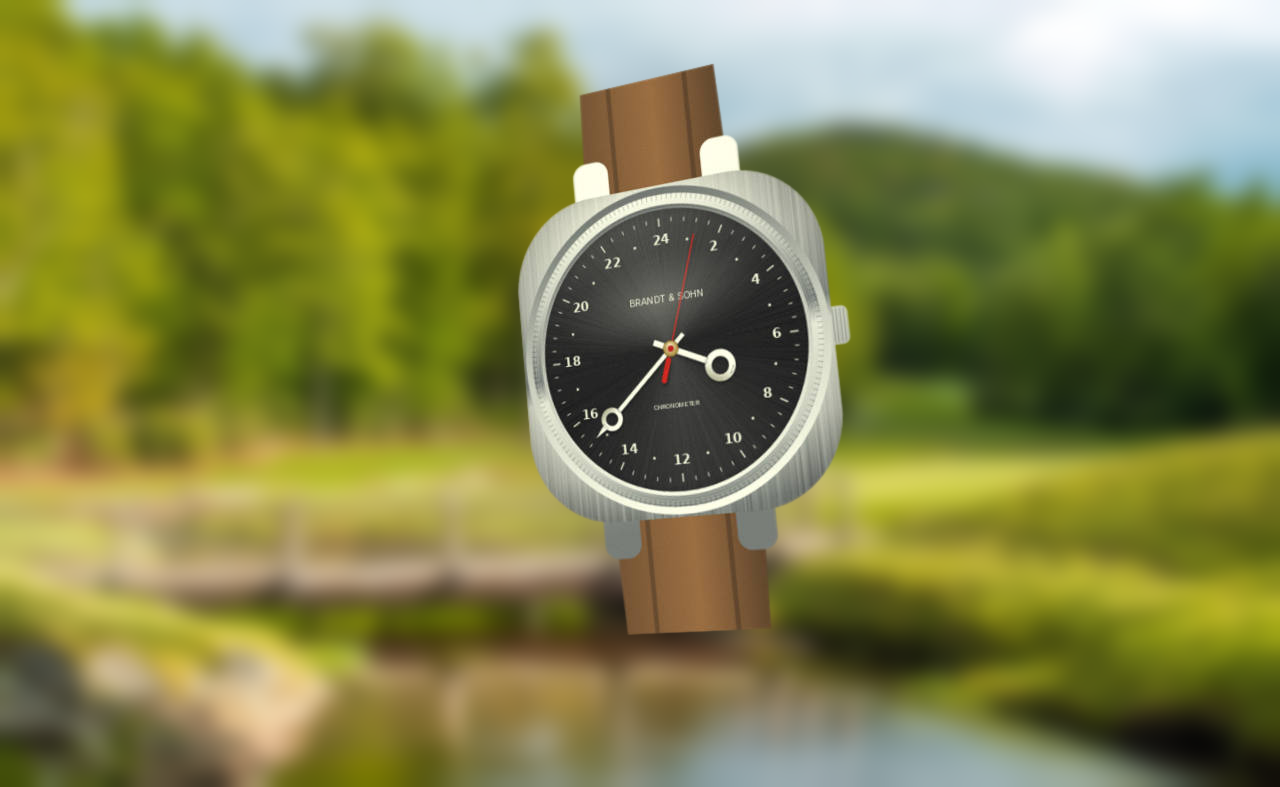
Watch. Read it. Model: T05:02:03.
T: T07:38:03
